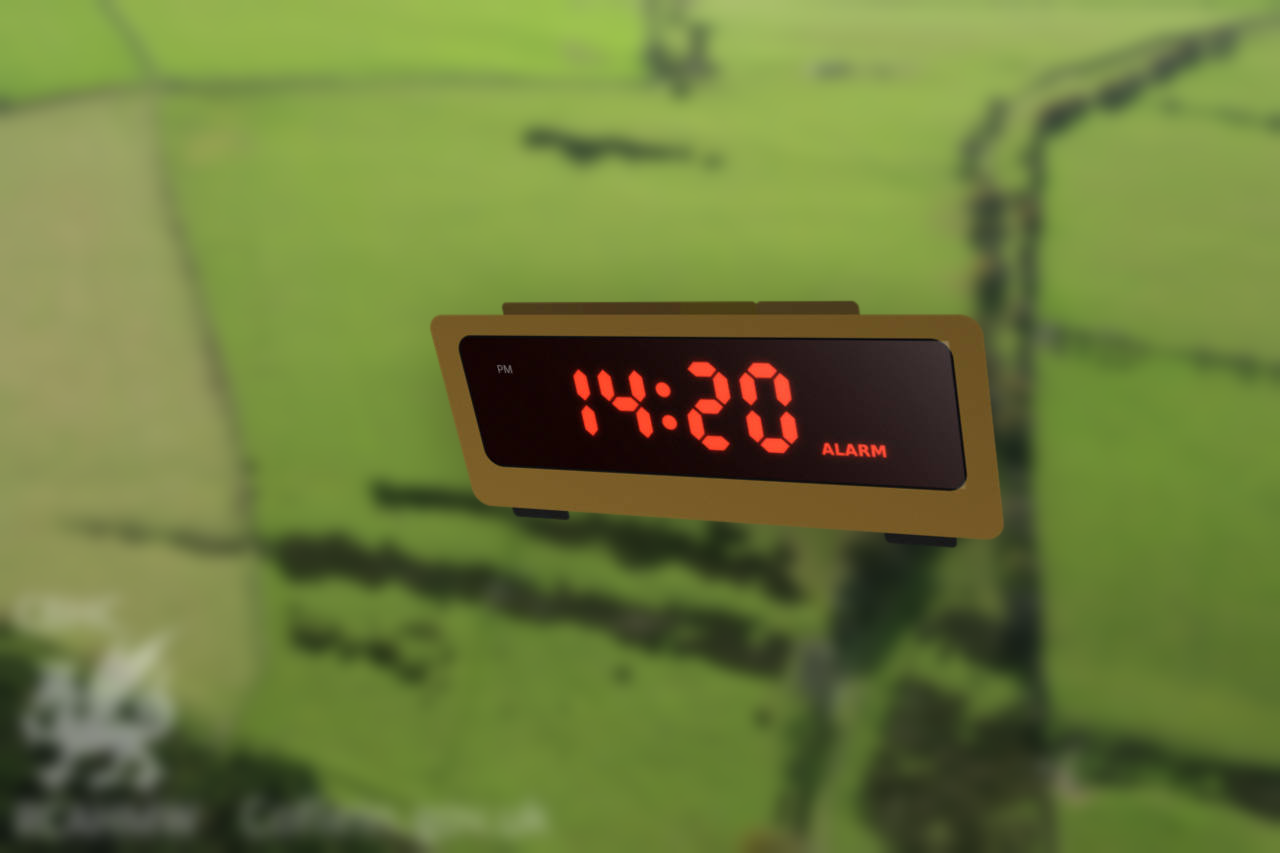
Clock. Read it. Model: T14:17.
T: T14:20
